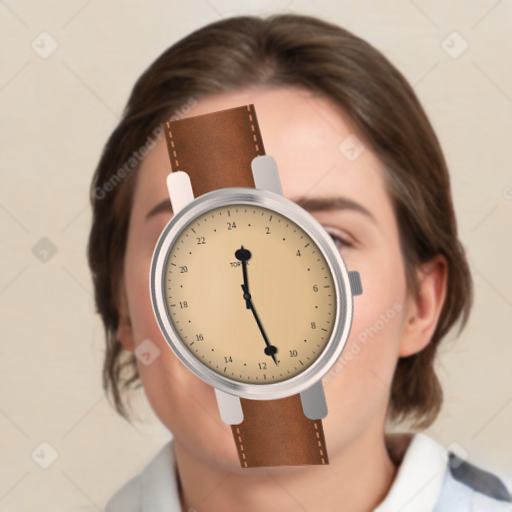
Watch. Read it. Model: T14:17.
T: T00:28
